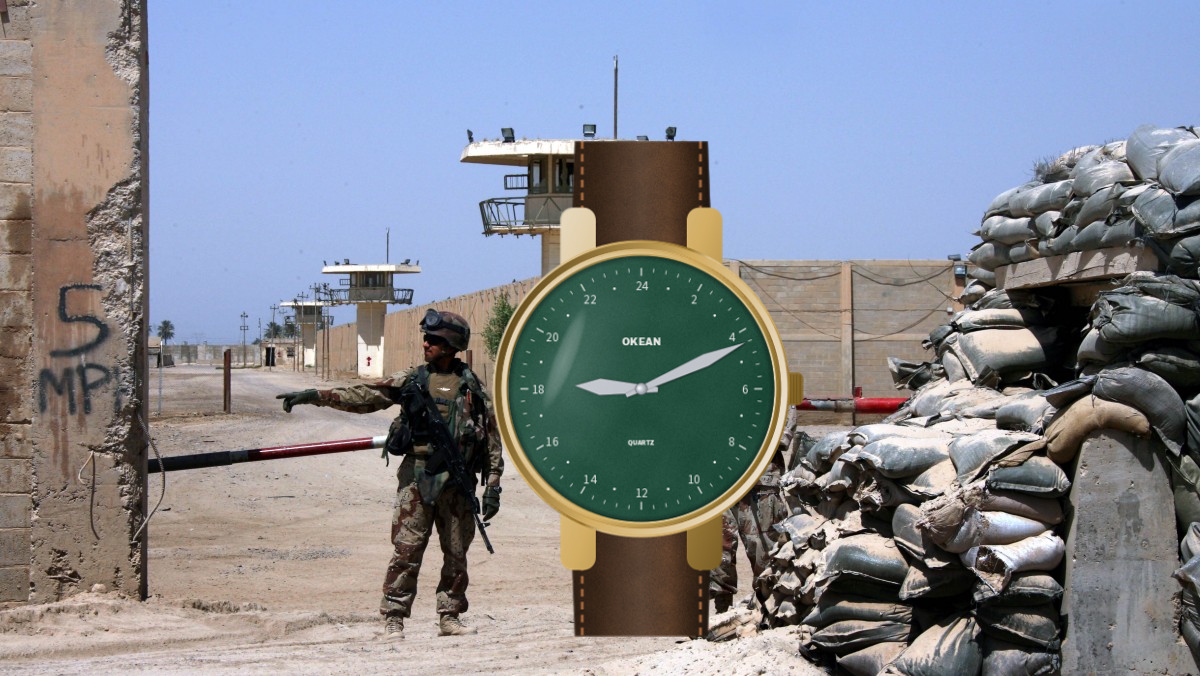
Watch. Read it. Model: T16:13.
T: T18:11
